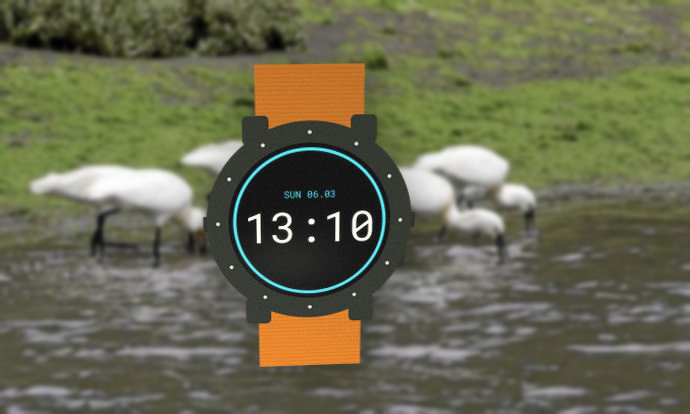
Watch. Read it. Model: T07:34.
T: T13:10
